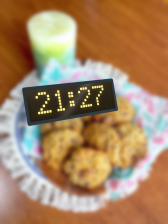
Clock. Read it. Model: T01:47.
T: T21:27
